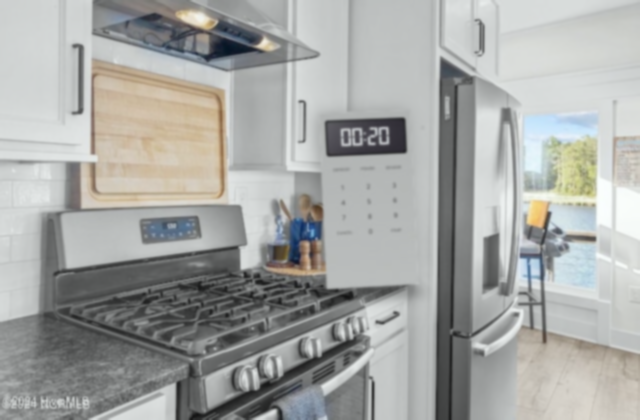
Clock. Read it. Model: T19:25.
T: T00:20
